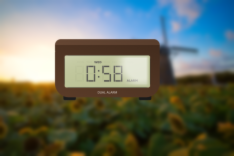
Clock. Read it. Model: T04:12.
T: T00:58
